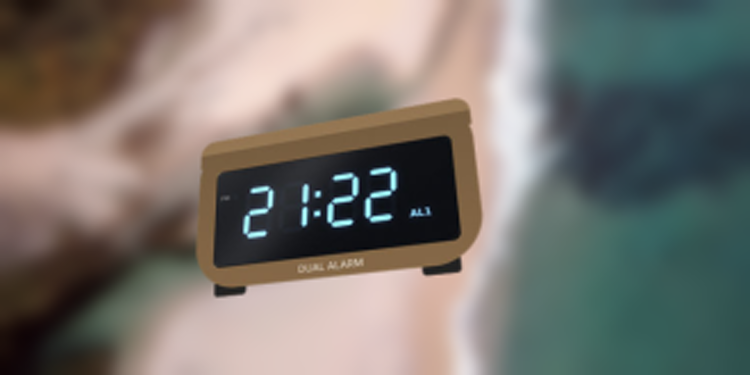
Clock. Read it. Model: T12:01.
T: T21:22
